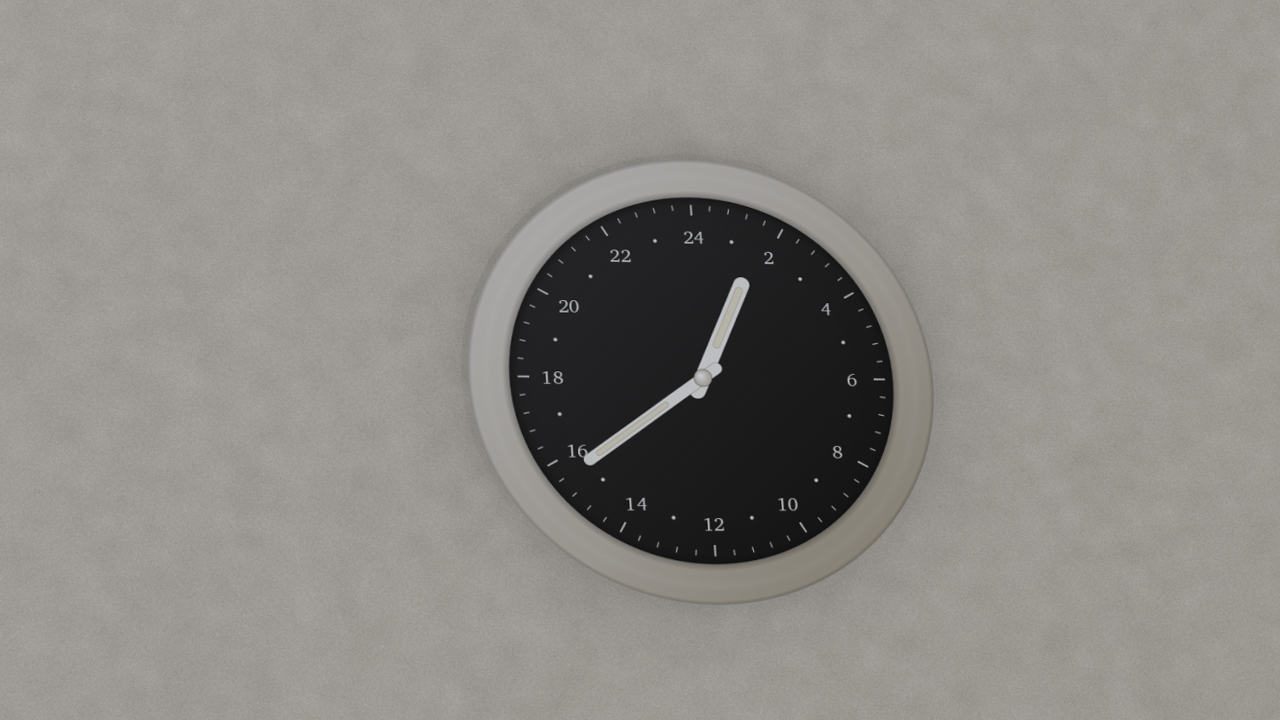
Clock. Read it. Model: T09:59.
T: T01:39
